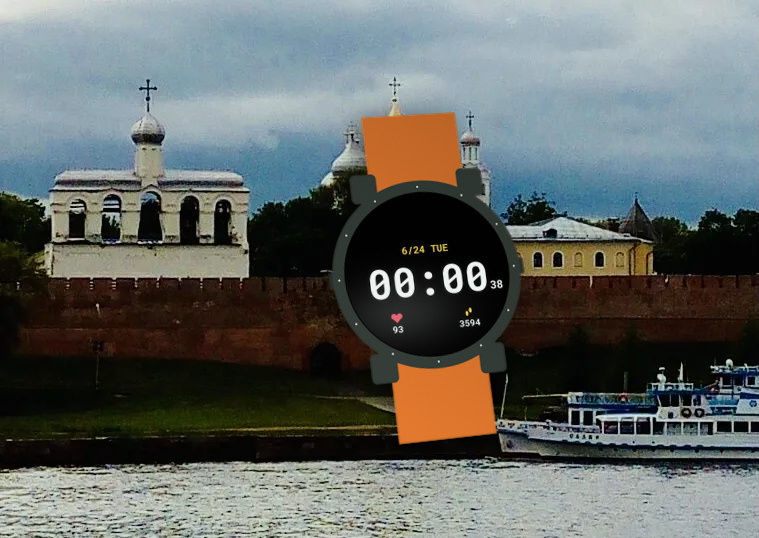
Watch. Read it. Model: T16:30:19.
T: T00:00:38
